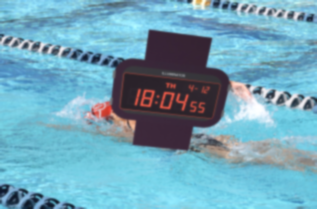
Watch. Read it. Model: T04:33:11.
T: T18:04:55
